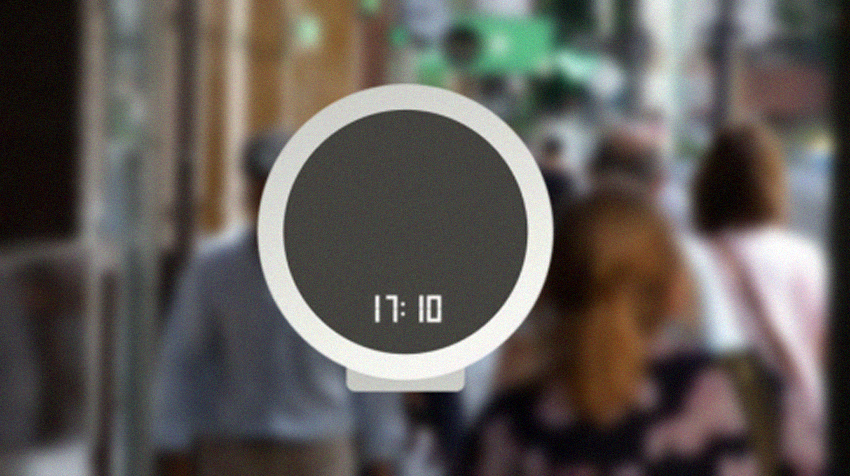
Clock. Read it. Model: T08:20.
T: T17:10
